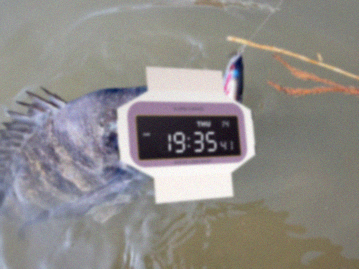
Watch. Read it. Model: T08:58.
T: T19:35
